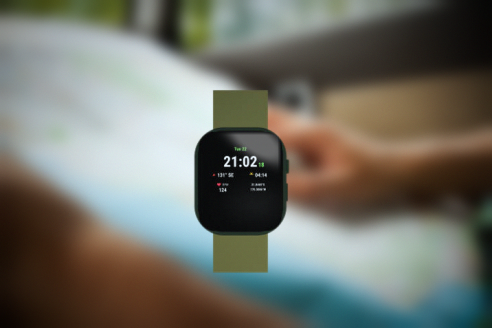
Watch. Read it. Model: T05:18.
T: T21:02
